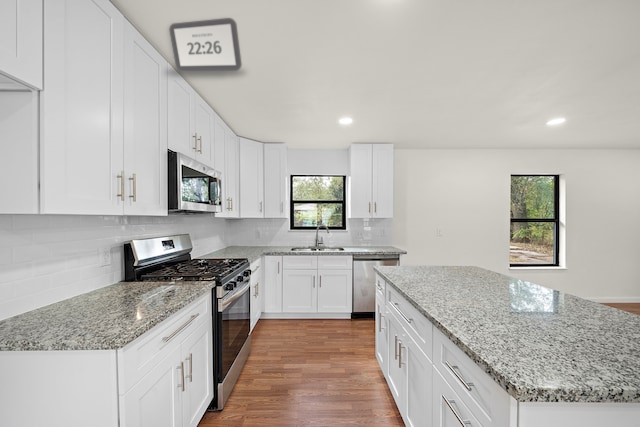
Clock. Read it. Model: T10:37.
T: T22:26
